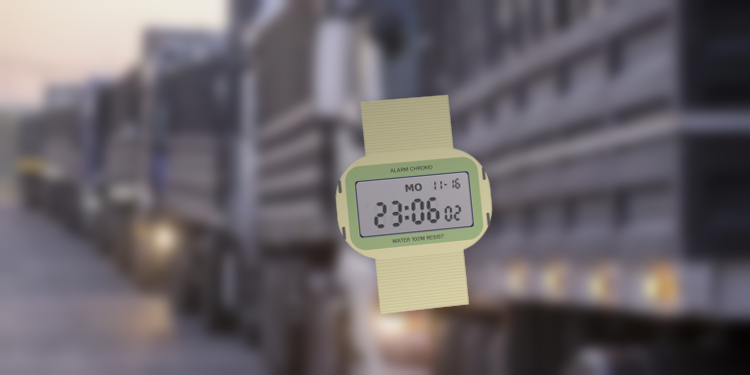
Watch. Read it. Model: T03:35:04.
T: T23:06:02
